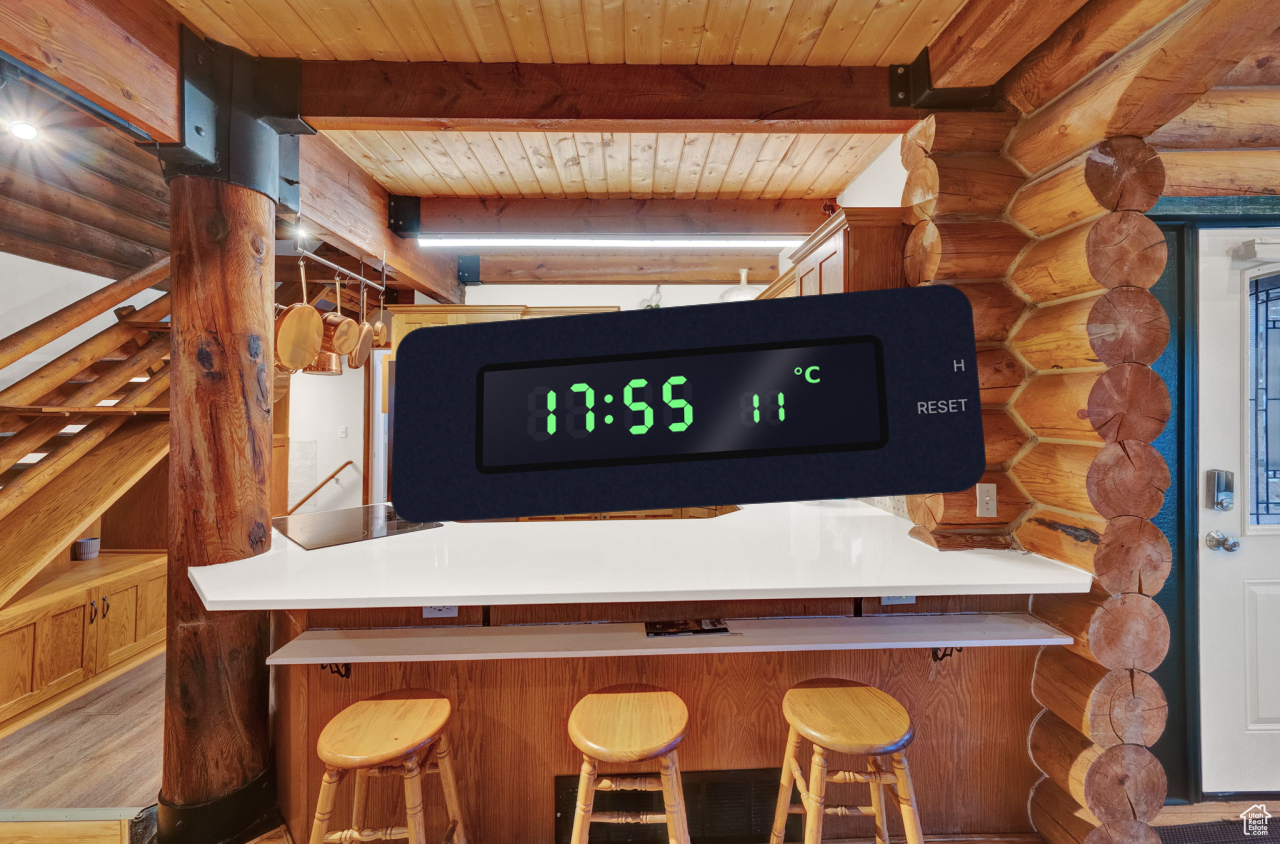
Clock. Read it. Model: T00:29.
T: T17:55
